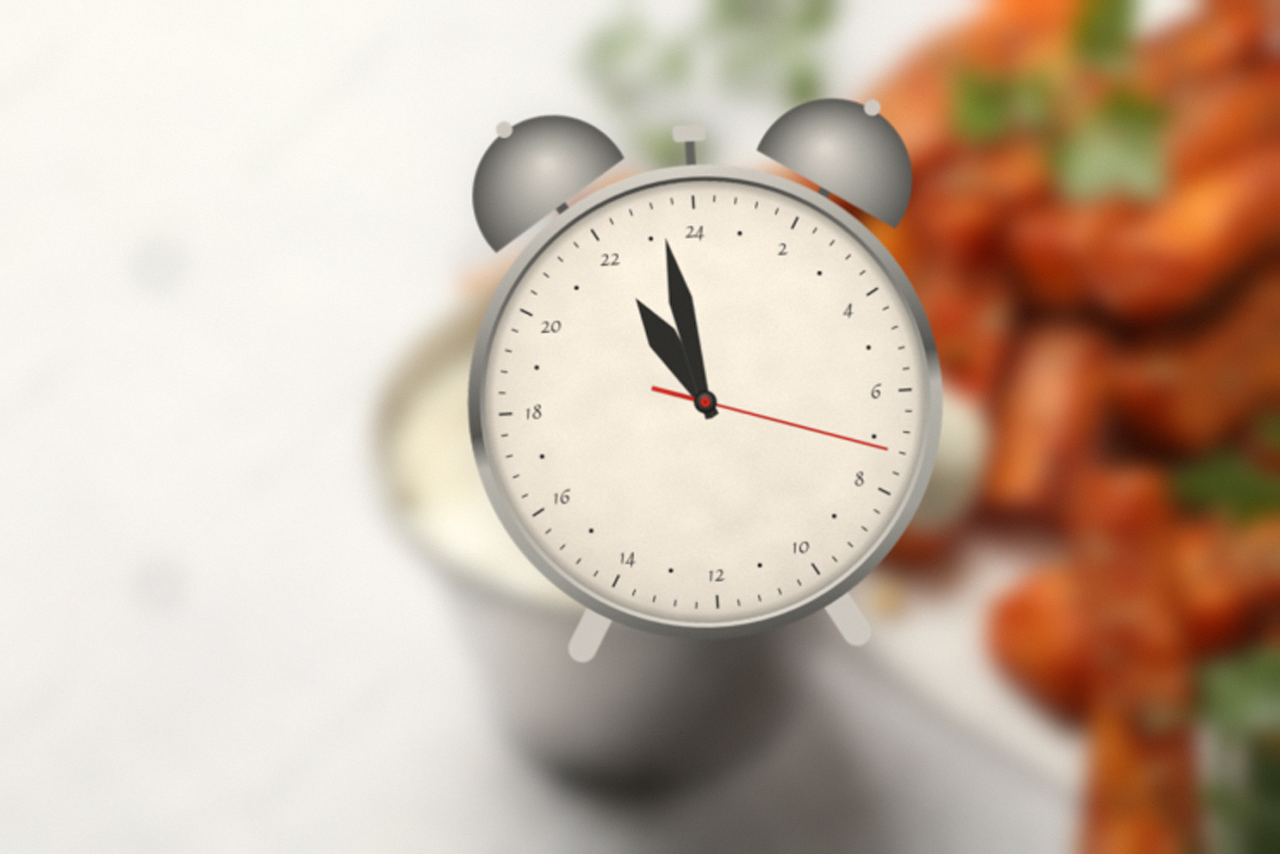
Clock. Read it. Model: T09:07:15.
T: T21:58:18
